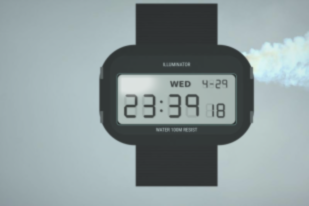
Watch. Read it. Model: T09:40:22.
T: T23:39:18
